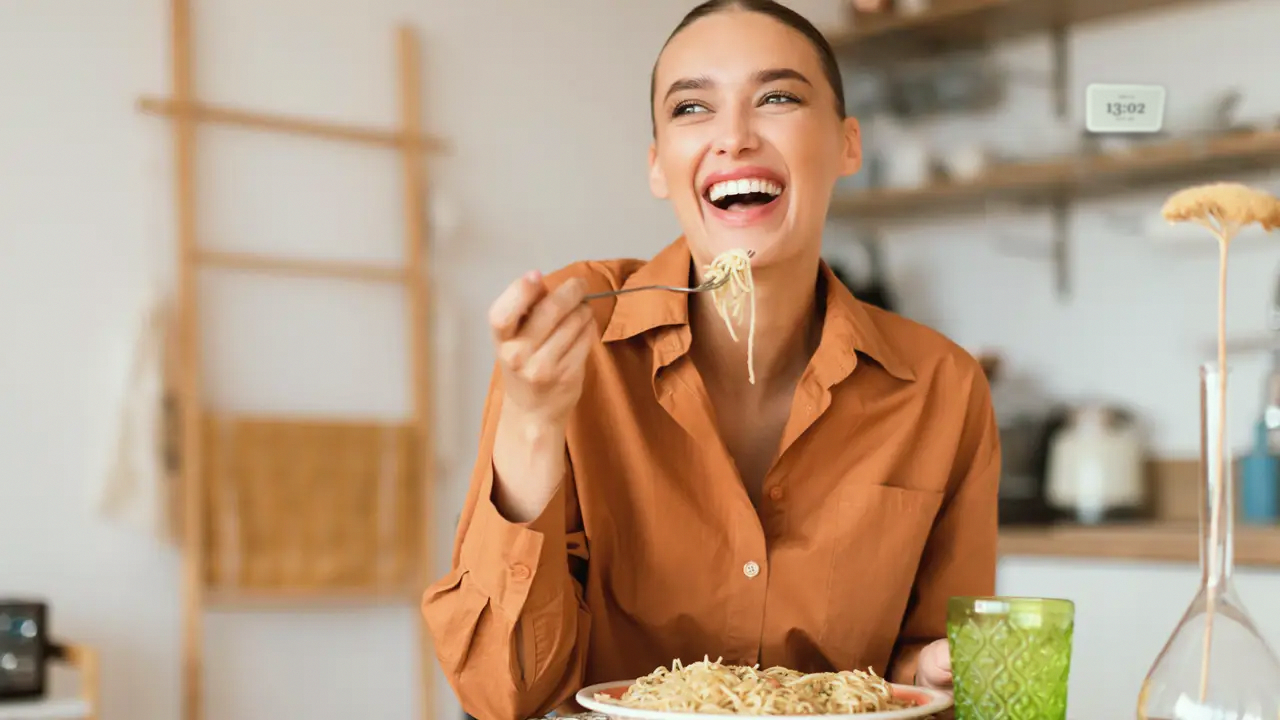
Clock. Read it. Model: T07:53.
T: T13:02
